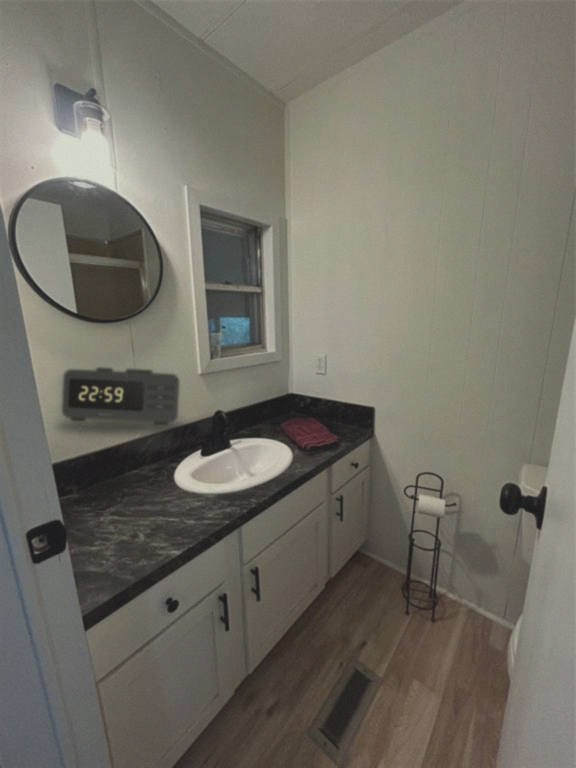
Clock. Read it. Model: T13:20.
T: T22:59
